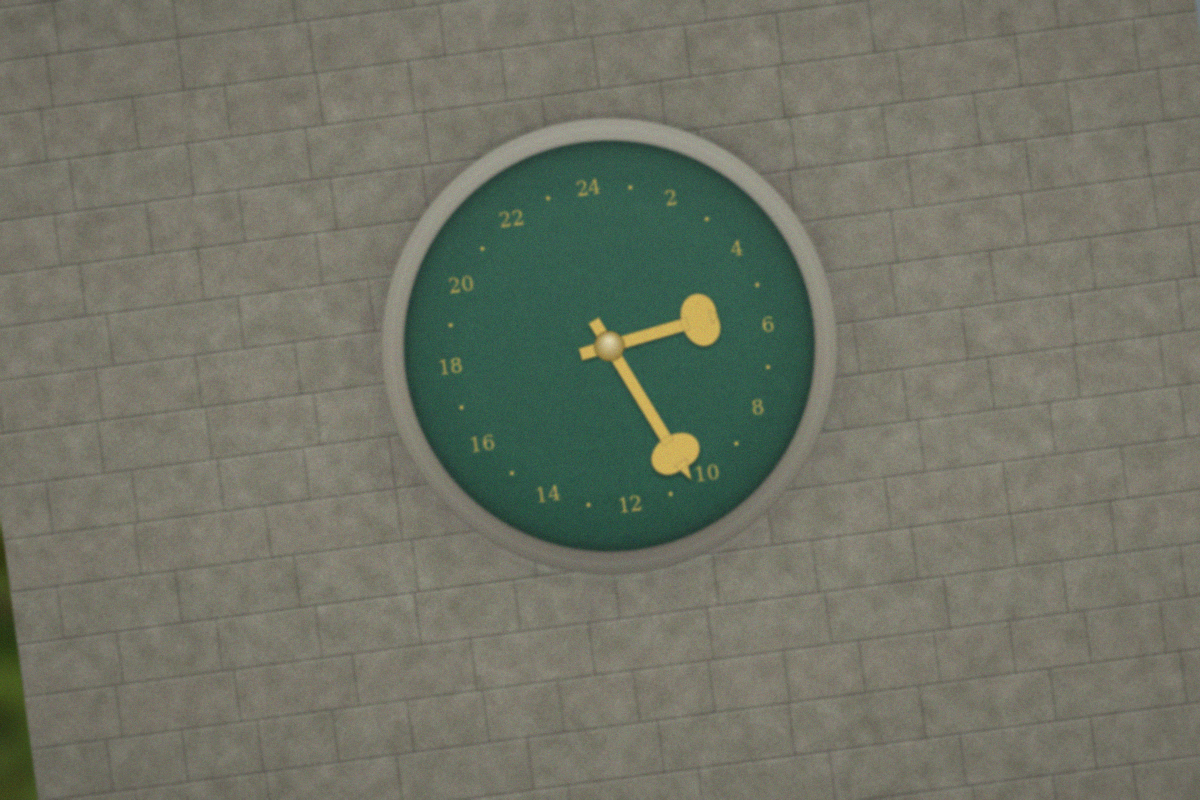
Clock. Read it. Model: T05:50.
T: T05:26
